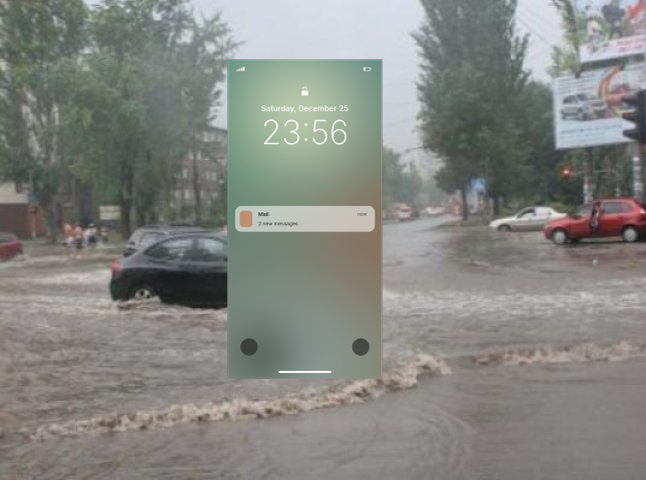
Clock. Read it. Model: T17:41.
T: T23:56
